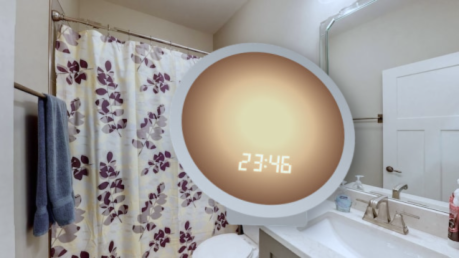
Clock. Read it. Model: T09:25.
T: T23:46
